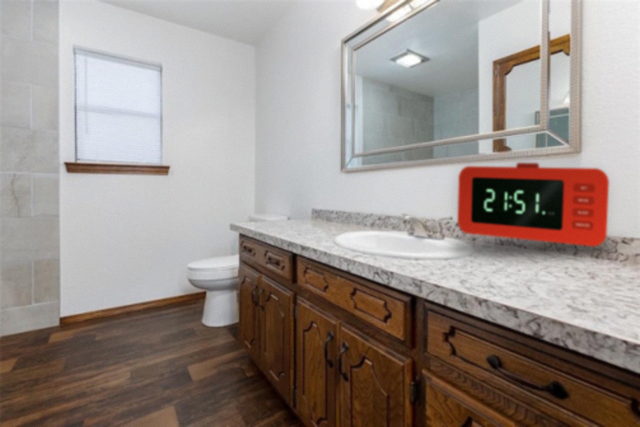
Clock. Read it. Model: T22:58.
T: T21:51
